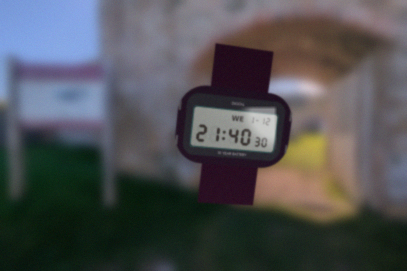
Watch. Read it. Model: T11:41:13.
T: T21:40:30
